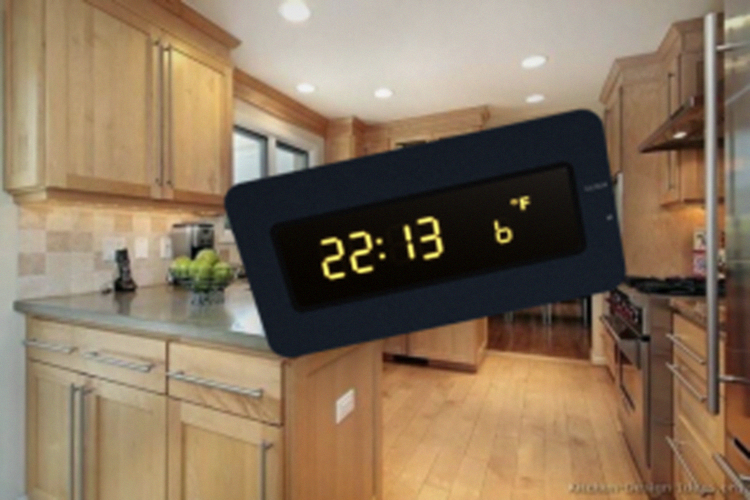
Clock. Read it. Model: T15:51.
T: T22:13
